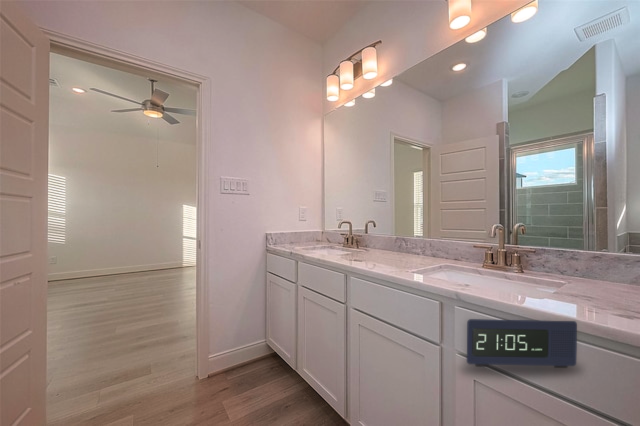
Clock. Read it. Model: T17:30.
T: T21:05
